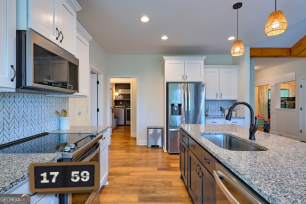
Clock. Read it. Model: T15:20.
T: T17:59
